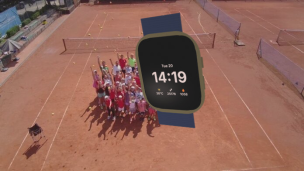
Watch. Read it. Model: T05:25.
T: T14:19
